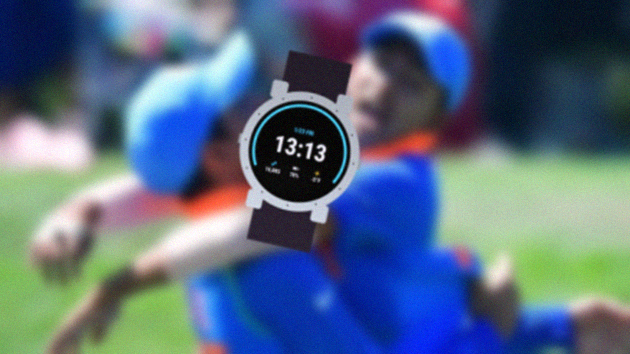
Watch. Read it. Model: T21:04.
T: T13:13
